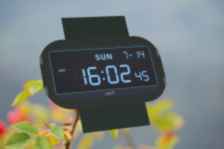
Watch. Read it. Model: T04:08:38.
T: T16:02:45
